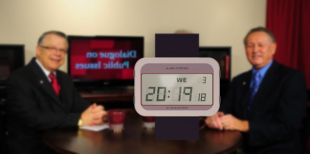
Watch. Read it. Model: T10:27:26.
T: T20:19:18
